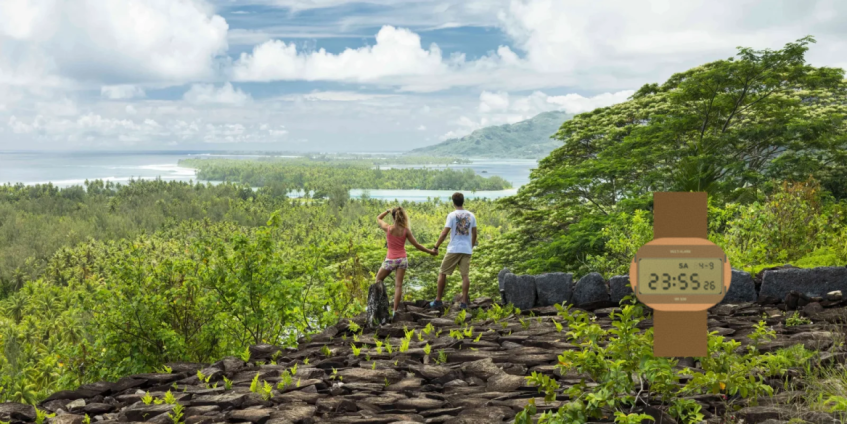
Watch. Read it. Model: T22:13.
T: T23:55
